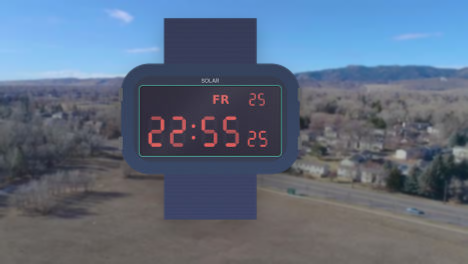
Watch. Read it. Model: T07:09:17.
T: T22:55:25
